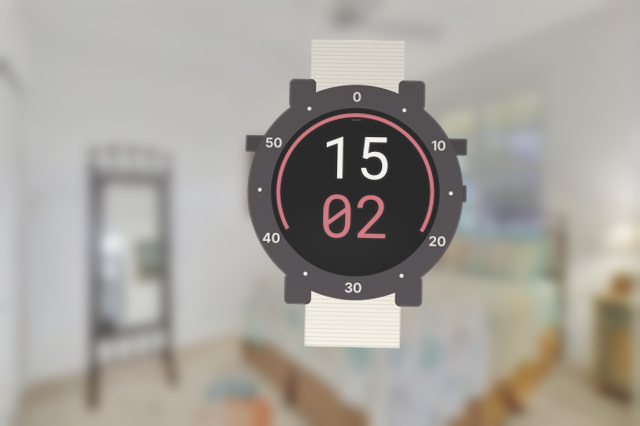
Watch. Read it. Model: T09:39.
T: T15:02
